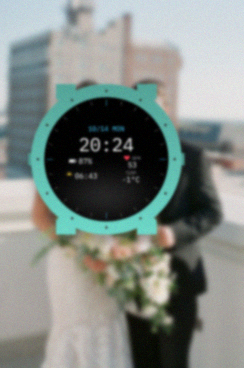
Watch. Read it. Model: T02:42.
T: T20:24
